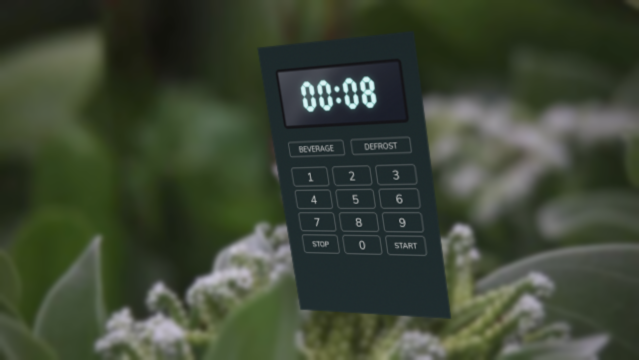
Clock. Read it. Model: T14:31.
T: T00:08
